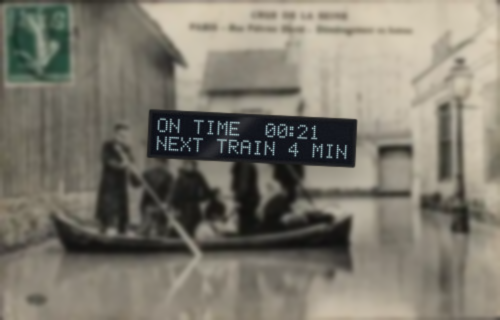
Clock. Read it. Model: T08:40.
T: T00:21
